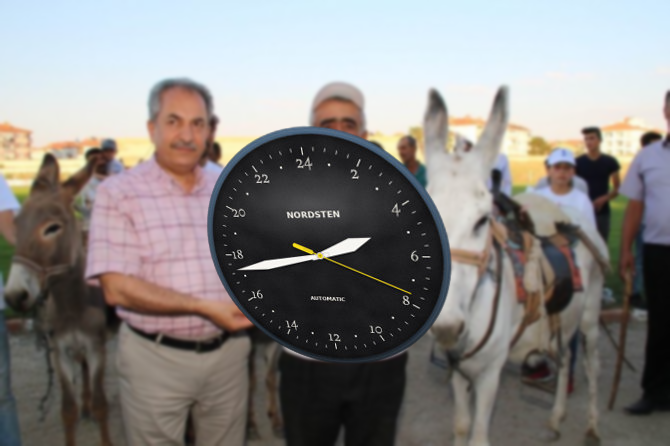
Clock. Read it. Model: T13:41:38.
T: T04:43:19
